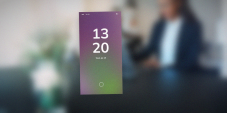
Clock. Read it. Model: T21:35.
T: T13:20
